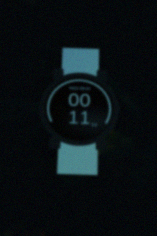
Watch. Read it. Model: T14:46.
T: T00:11
